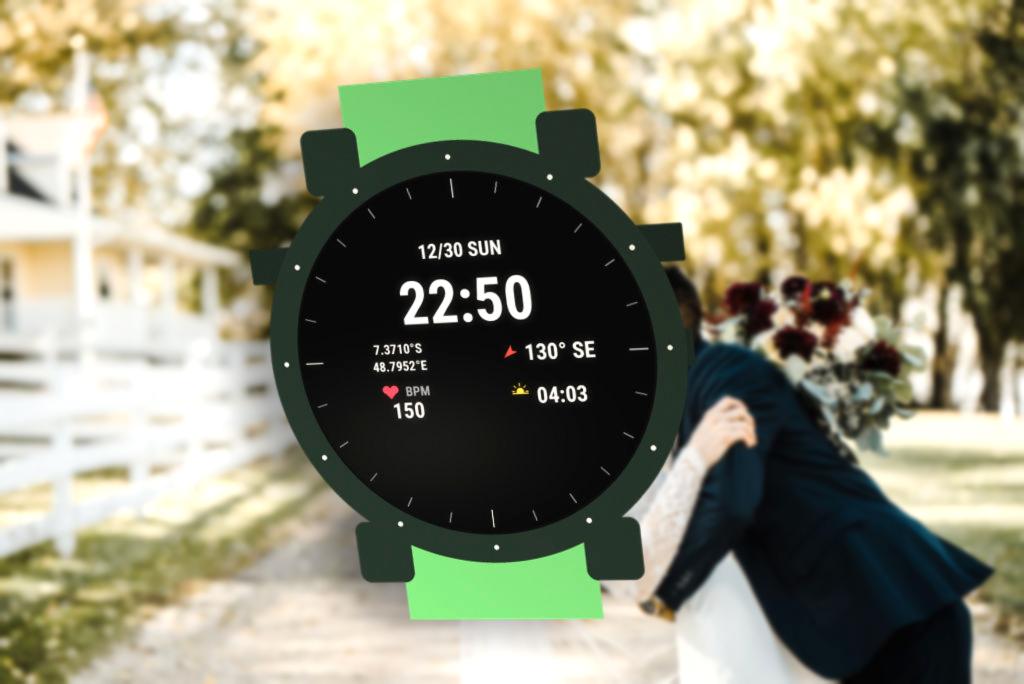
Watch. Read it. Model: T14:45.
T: T22:50
